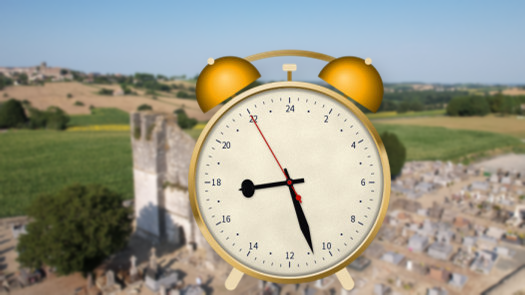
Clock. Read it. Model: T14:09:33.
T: T17:26:55
